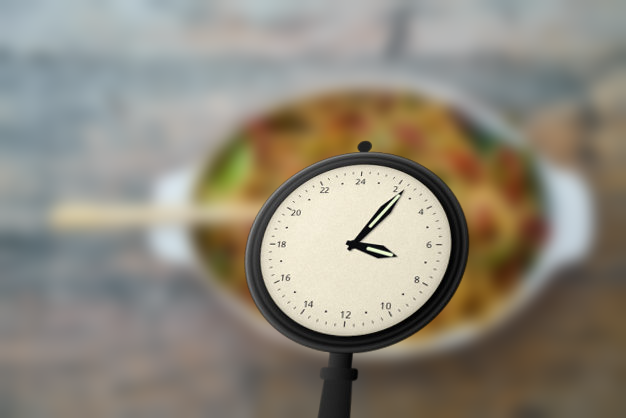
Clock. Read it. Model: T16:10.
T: T07:06
